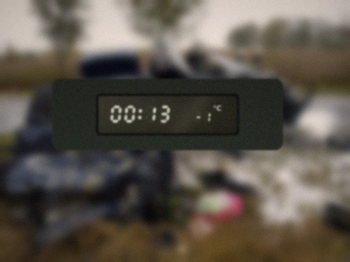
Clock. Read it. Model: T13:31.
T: T00:13
